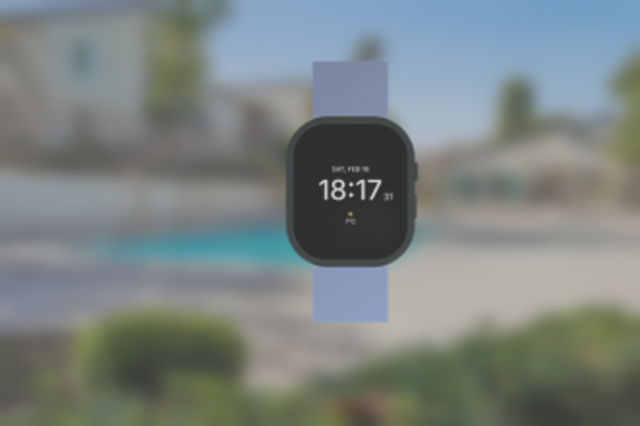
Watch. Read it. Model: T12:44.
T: T18:17
